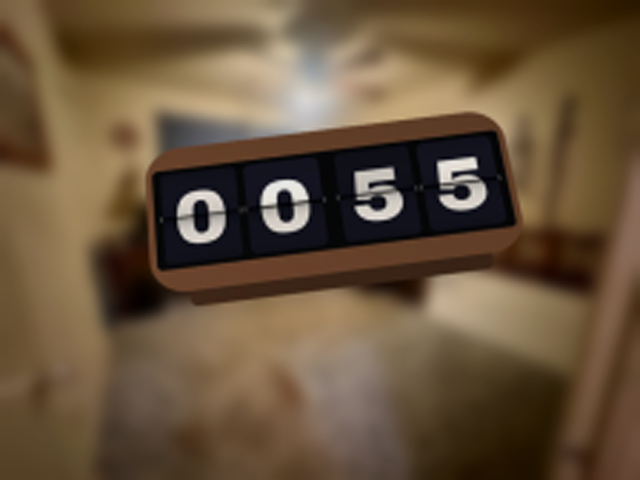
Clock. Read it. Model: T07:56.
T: T00:55
